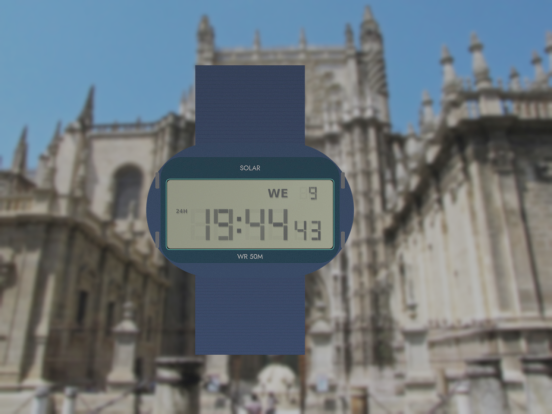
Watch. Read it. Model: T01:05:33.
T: T19:44:43
